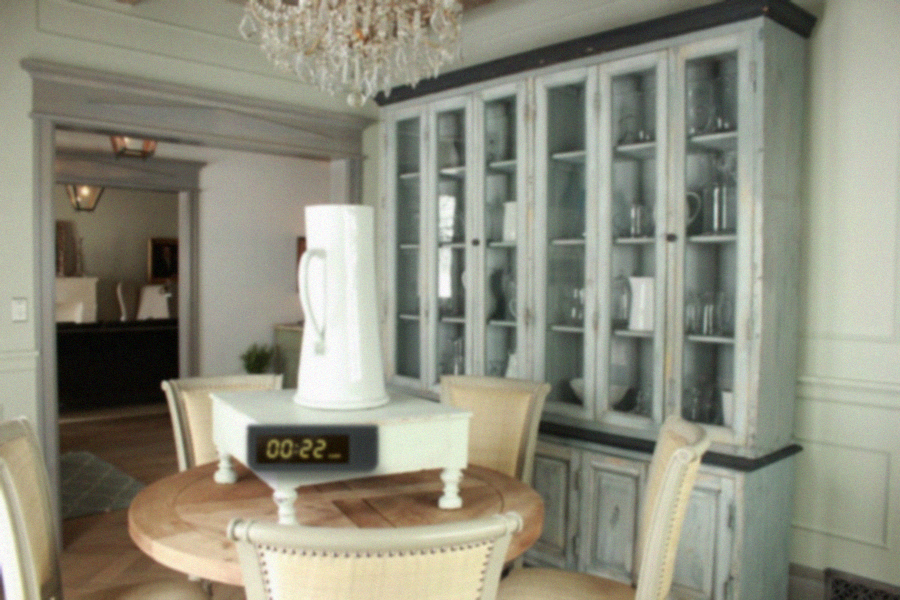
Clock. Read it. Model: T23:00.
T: T00:22
